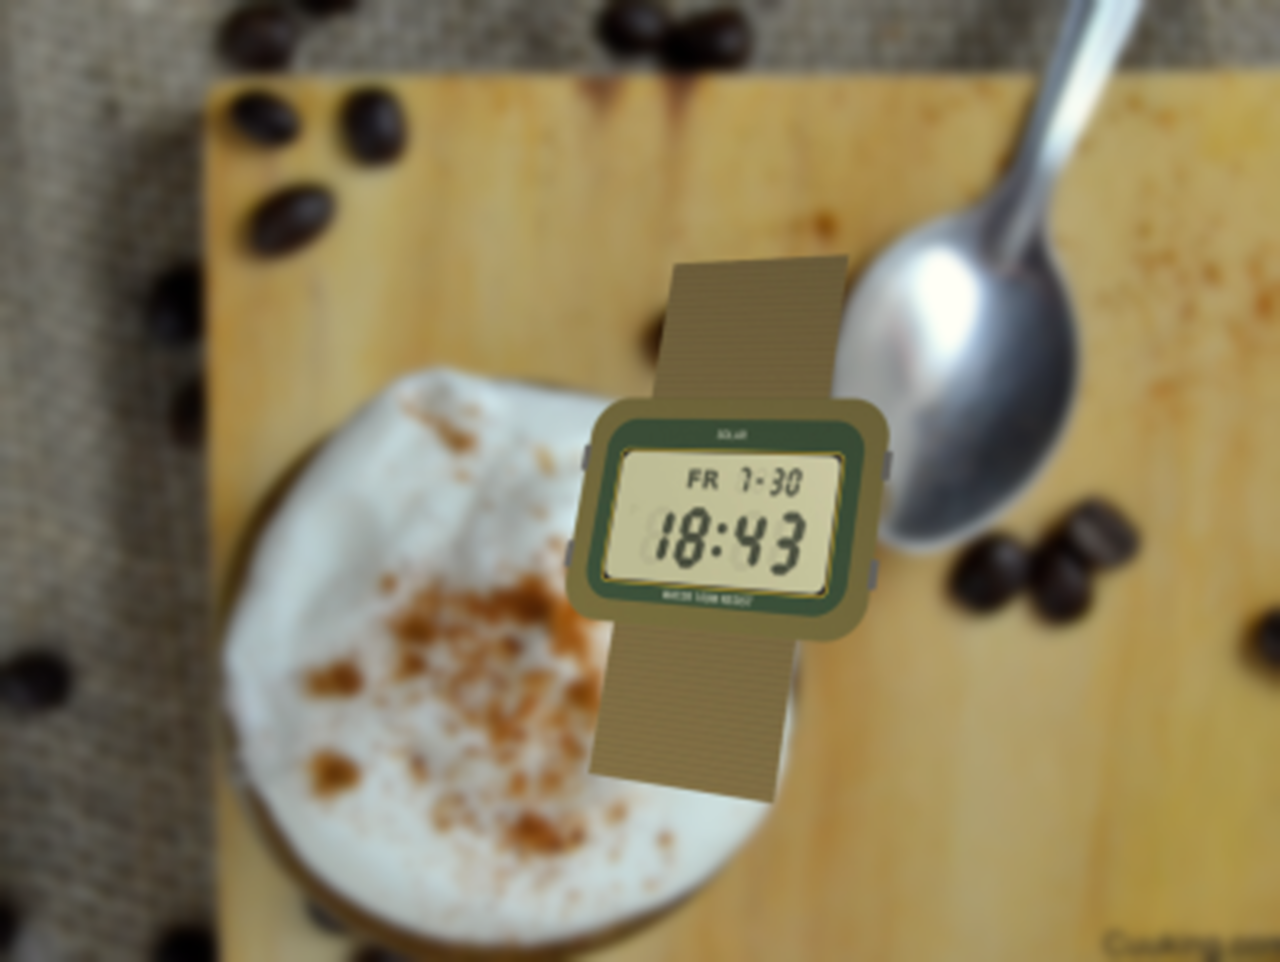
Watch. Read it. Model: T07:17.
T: T18:43
